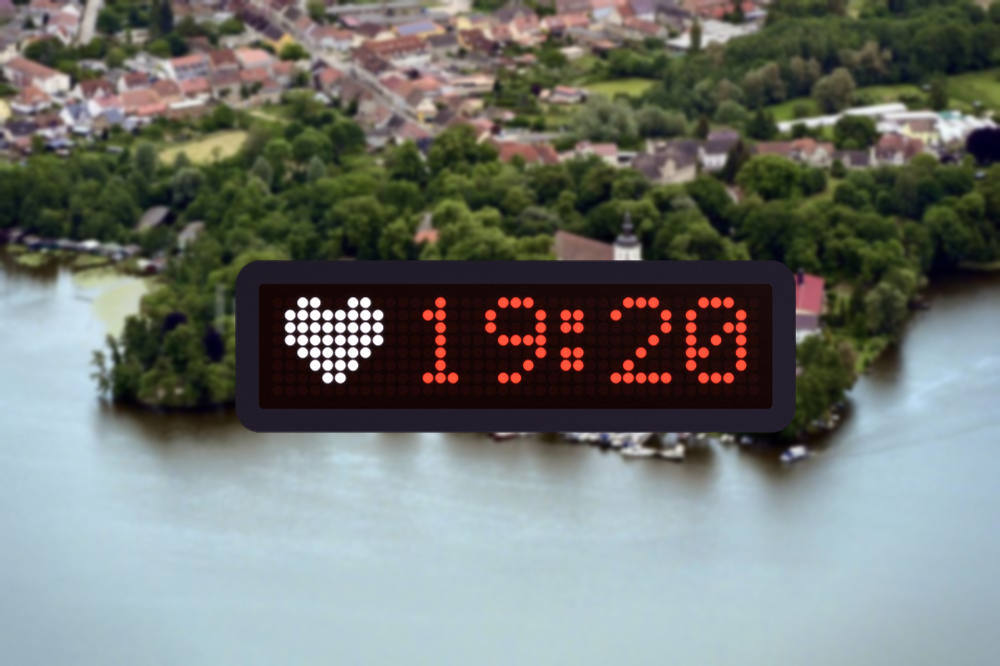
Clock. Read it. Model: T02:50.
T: T19:20
